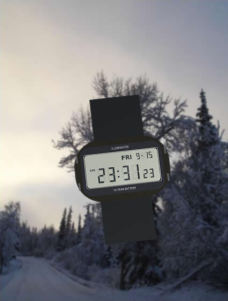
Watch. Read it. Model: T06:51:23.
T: T23:31:23
